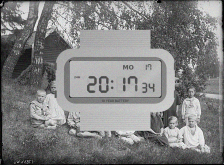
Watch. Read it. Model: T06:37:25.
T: T20:17:34
